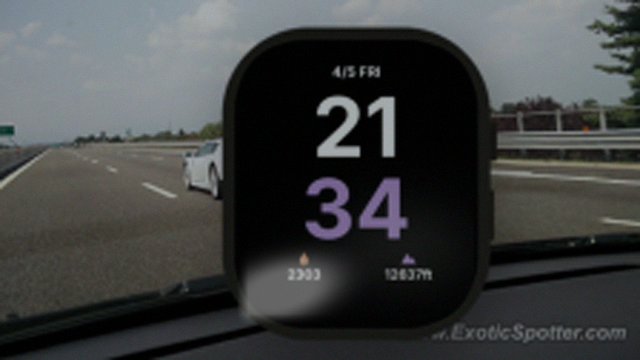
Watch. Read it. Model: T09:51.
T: T21:34
